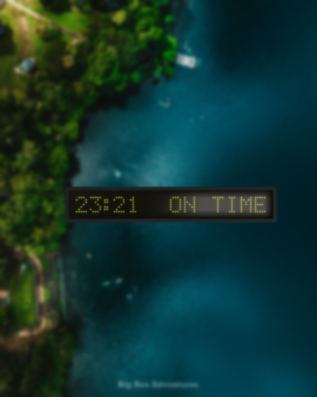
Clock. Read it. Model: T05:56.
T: T23:21
